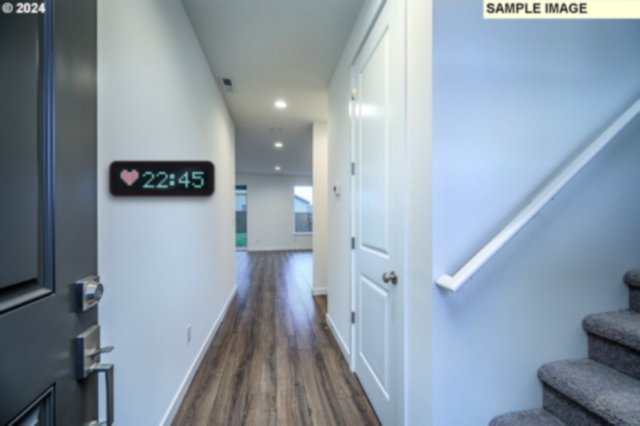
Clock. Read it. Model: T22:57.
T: T22:45
